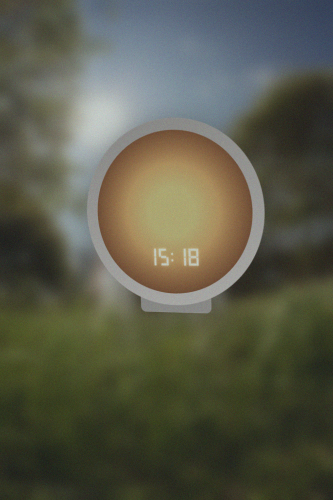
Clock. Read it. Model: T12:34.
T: T15:18
